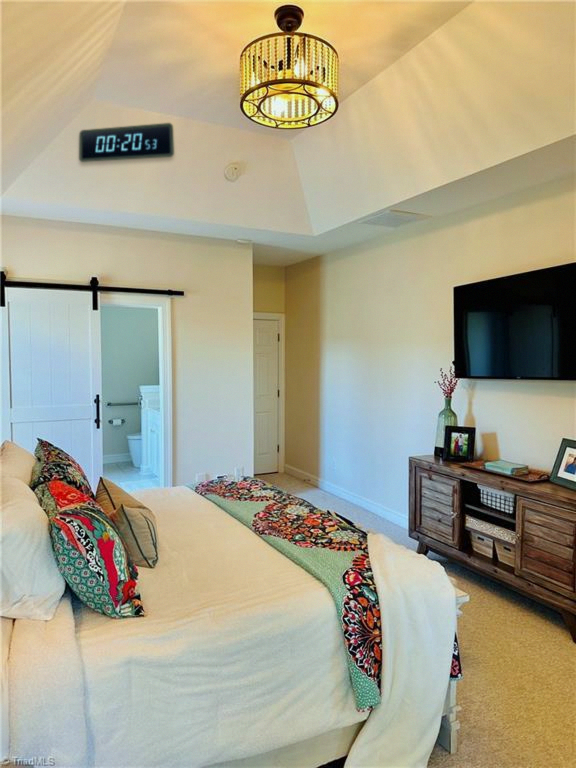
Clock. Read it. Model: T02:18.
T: T00:20
